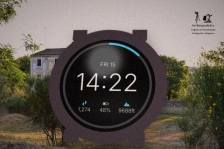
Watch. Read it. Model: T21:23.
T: T14:22
